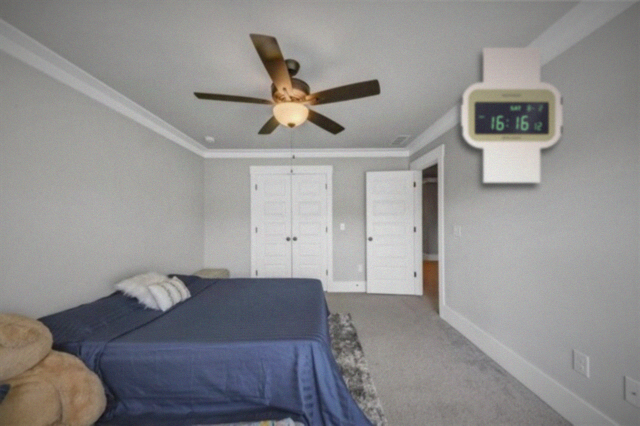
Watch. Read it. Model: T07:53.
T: T16:16
